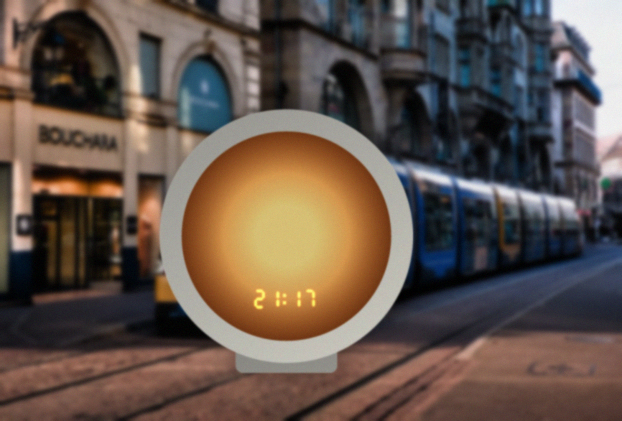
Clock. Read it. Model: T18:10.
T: T21:17
